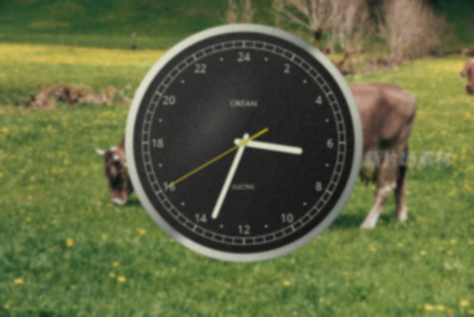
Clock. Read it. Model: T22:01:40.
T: T06:33:40
